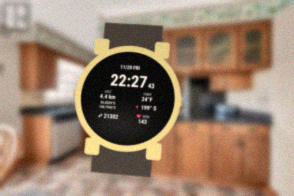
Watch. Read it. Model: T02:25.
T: T22:27
